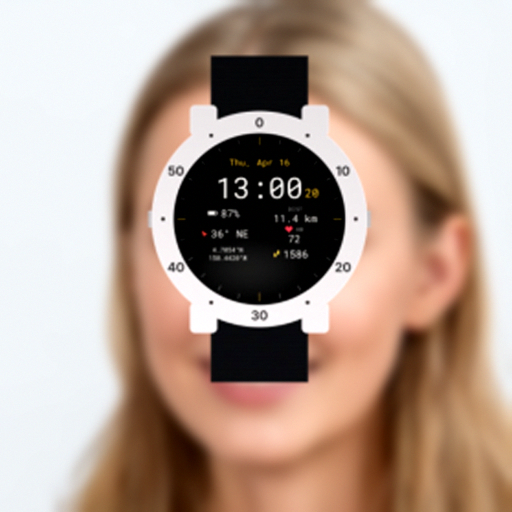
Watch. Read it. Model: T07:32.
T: T13:00
